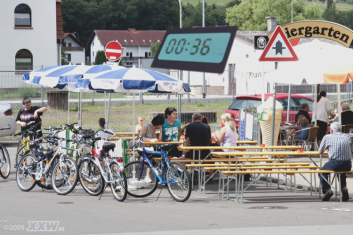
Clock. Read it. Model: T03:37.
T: T00:36
